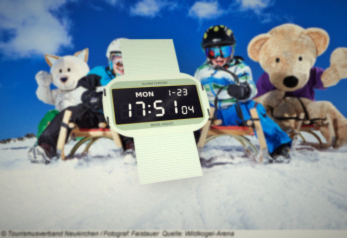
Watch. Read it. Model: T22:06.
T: T17:51
